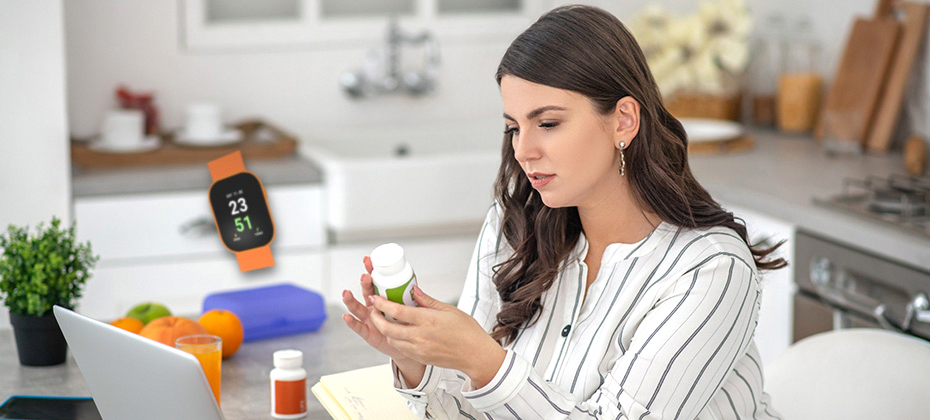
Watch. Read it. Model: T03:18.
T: T23:51
